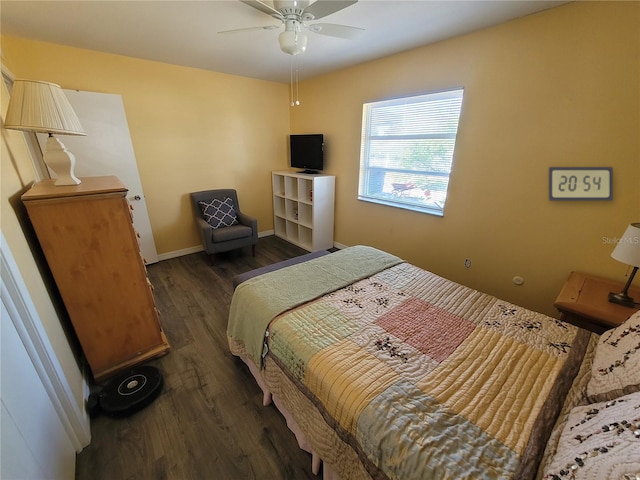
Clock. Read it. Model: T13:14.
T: T20:54
